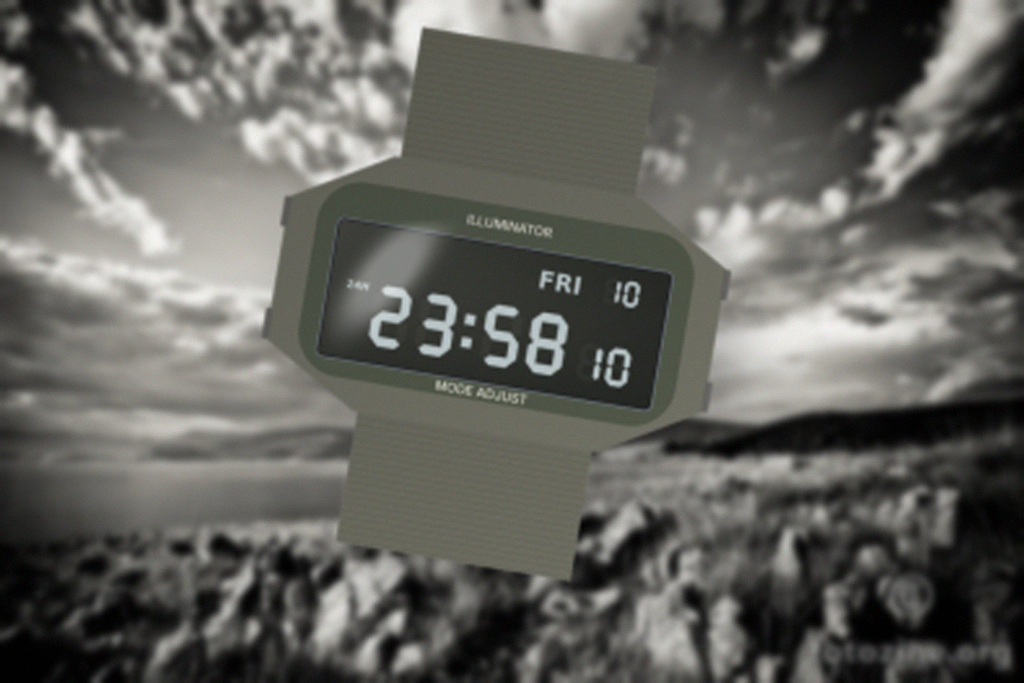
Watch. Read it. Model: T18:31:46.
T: T23:58:10
